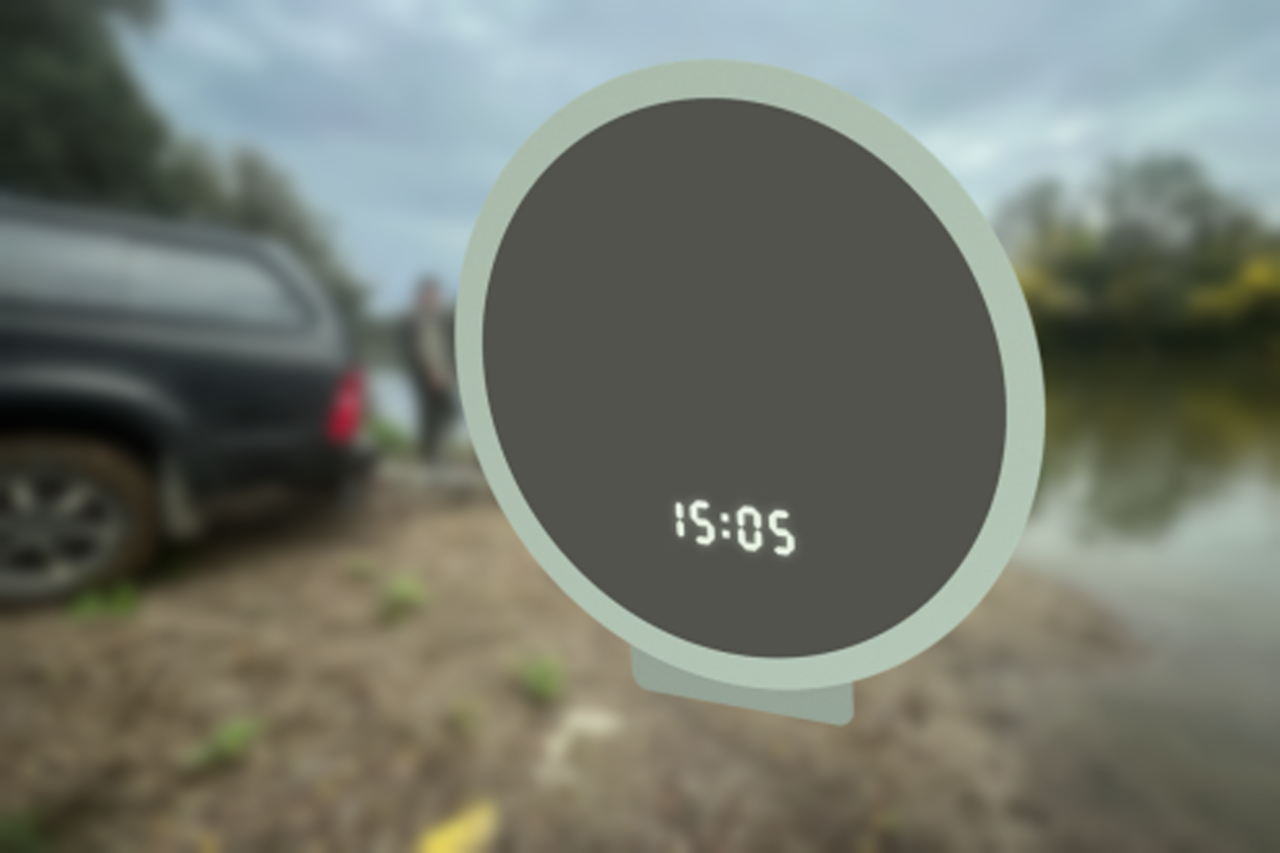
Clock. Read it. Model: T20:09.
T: T15:05
